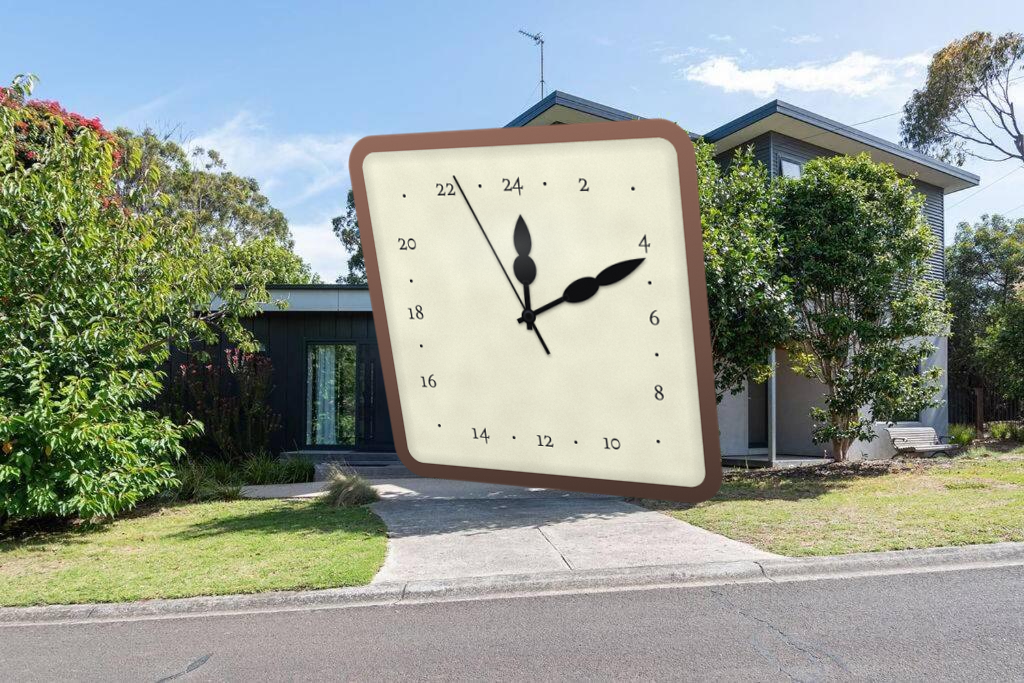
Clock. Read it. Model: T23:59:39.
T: T00:10:56
